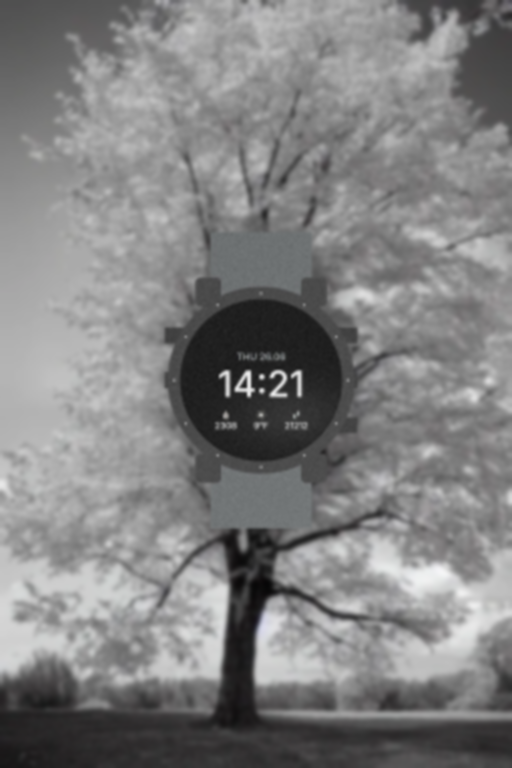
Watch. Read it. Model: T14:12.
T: T14:21
